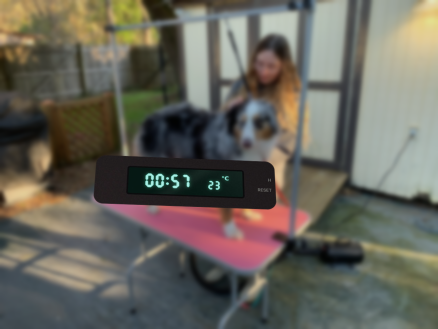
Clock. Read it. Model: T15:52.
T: T00:57
